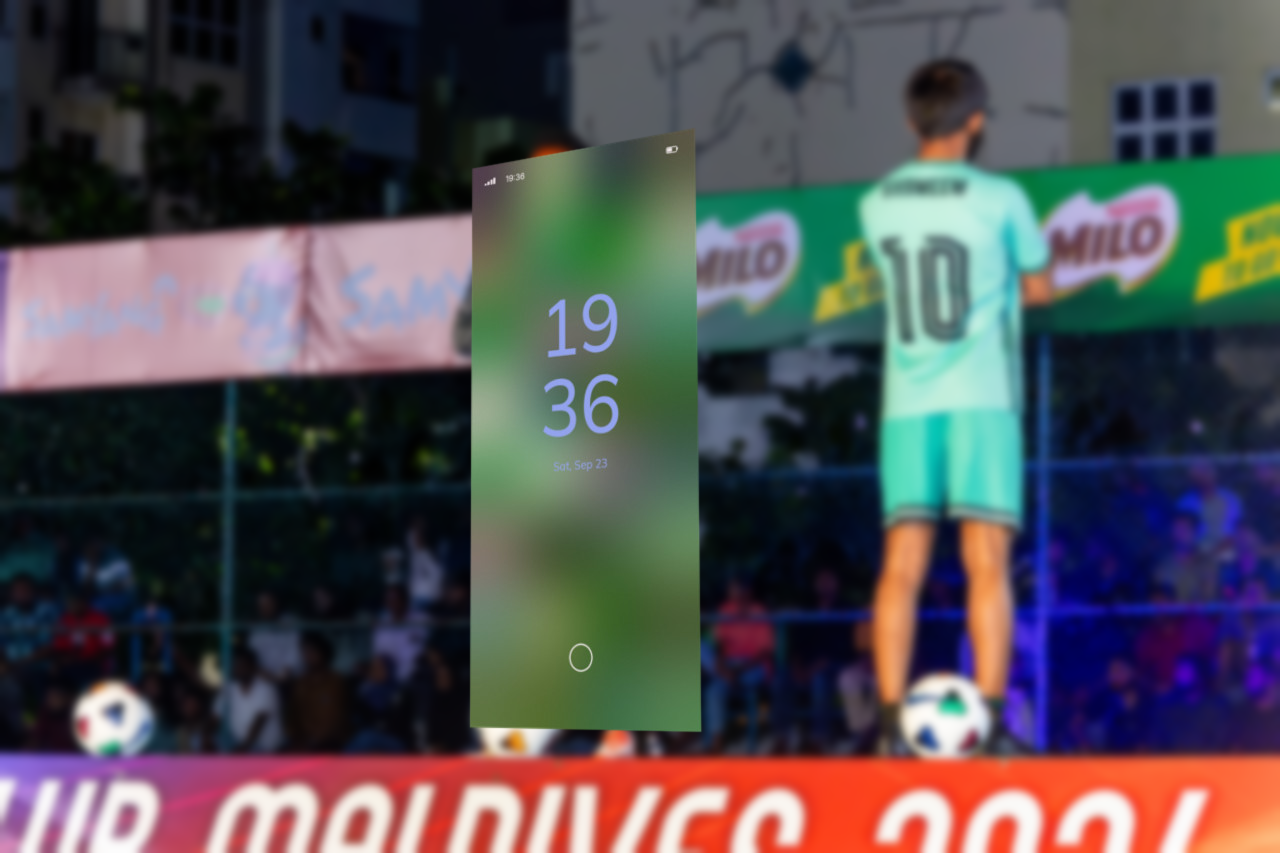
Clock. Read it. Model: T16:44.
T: T19:36
